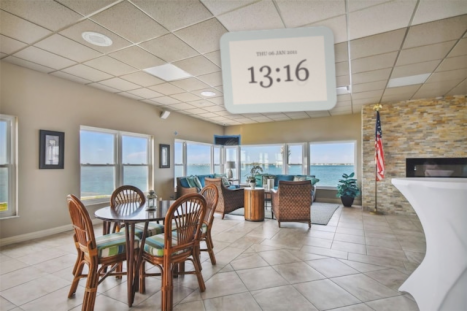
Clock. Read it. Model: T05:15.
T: T13:16
